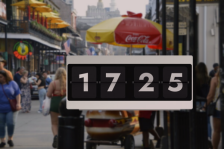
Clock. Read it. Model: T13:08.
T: T17:25
